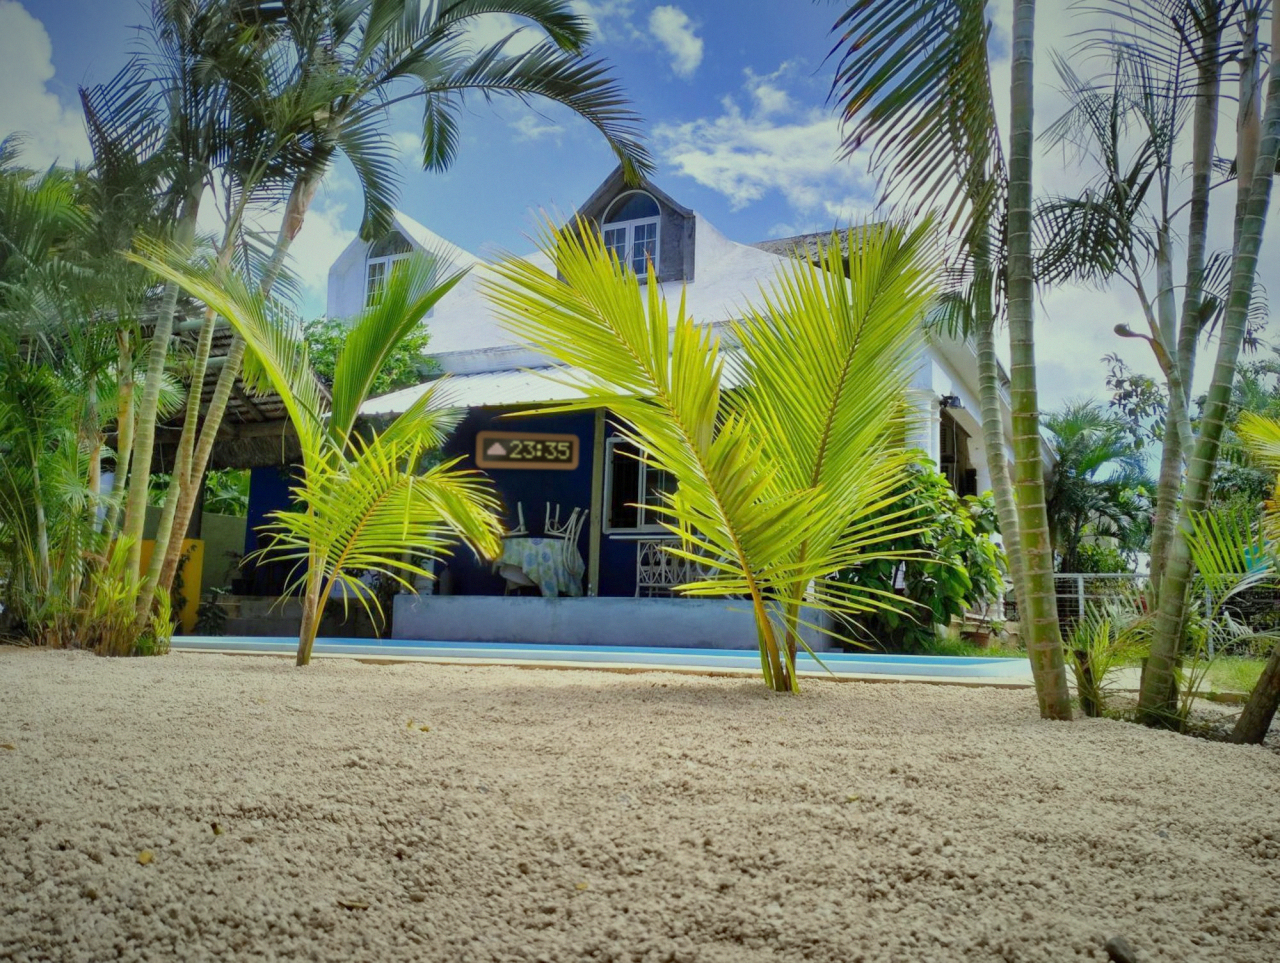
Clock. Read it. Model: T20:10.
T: T23:35
